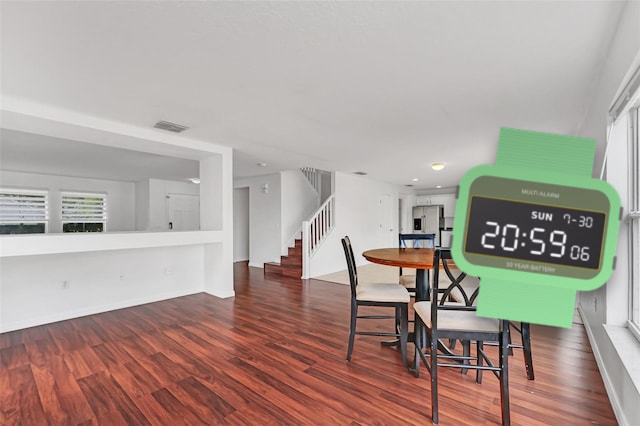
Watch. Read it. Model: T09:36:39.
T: T20:59:06
